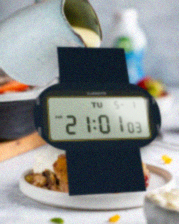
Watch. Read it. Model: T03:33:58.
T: T21:01:03
